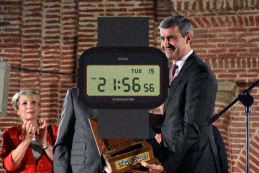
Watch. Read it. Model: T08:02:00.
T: T21:56:56
